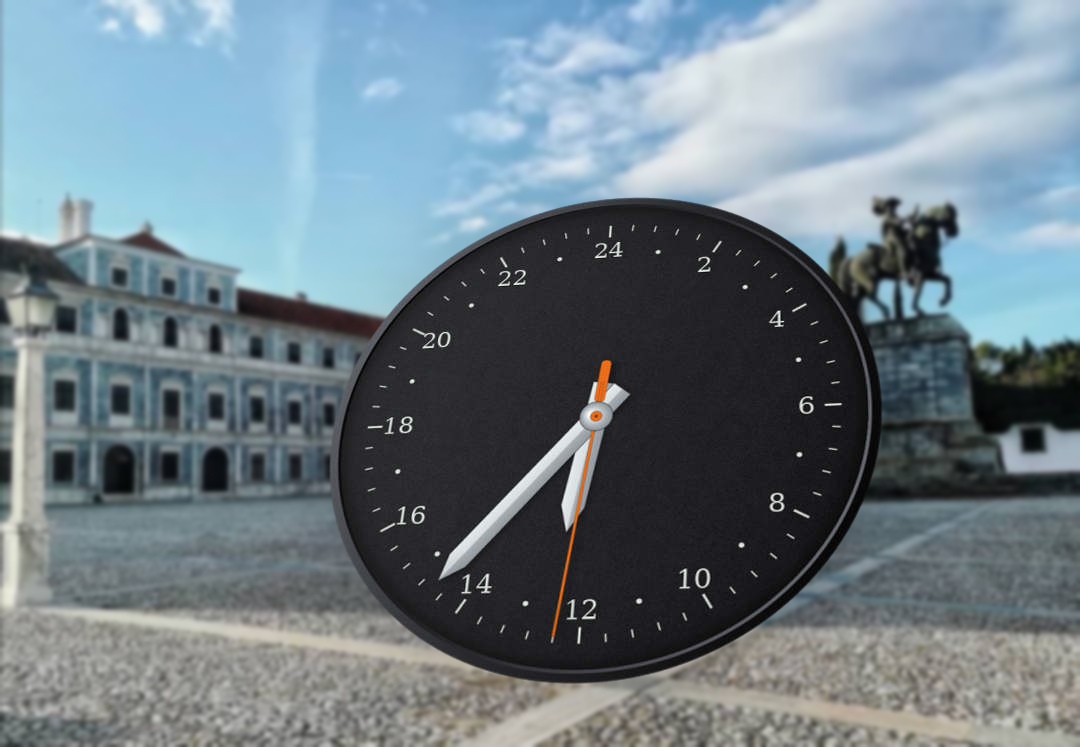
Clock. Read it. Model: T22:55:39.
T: T12:36:31
